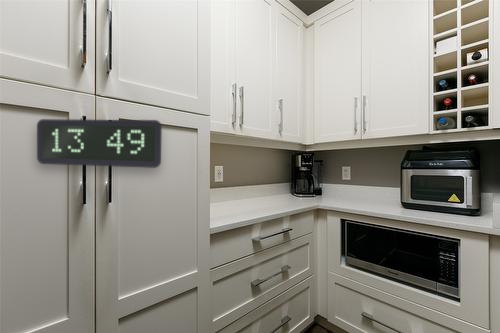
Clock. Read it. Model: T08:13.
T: T13:49
